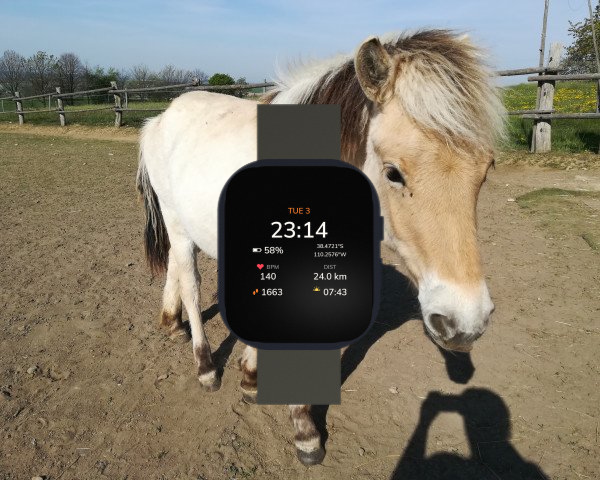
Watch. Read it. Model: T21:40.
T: T23:14
